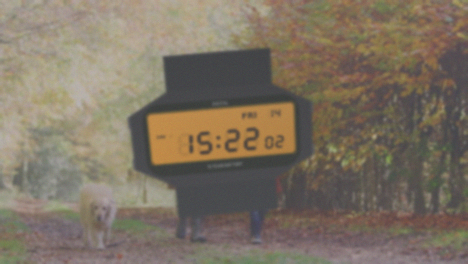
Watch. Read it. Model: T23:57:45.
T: T15:22:02
